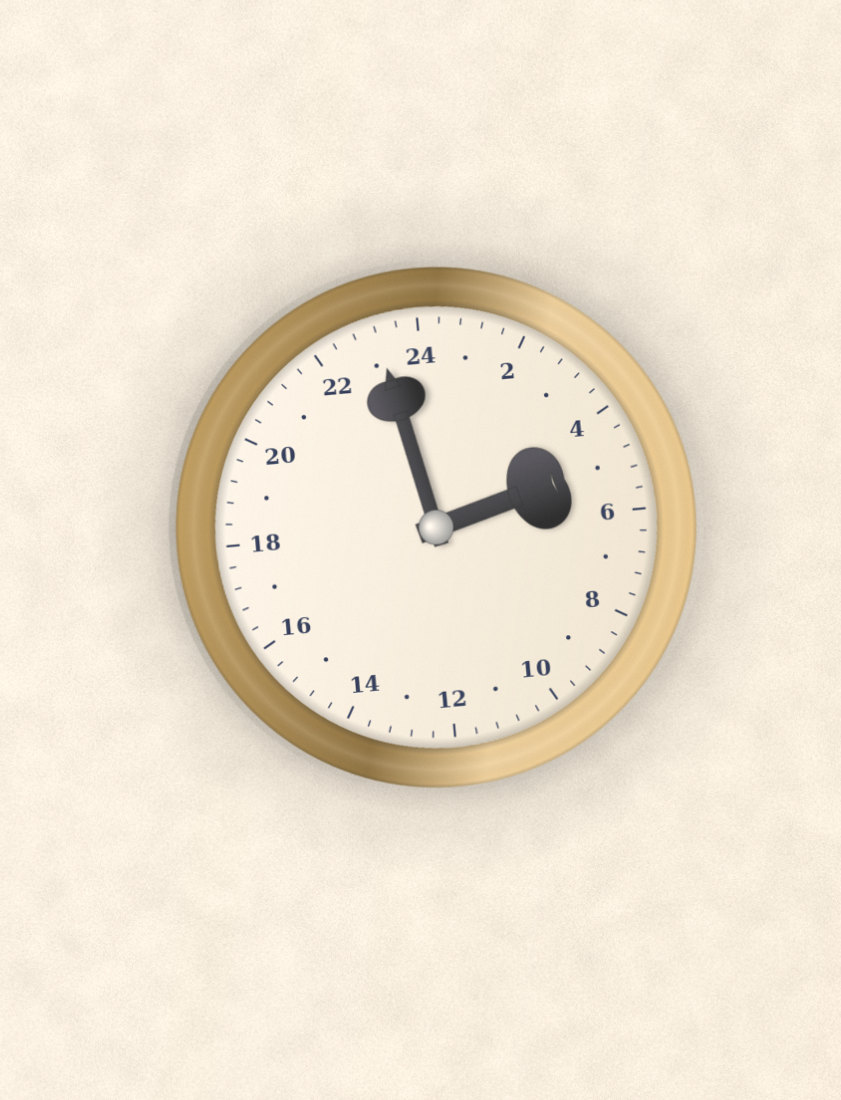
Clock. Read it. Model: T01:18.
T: T04:58
